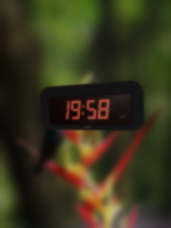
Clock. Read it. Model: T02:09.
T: T19:58
